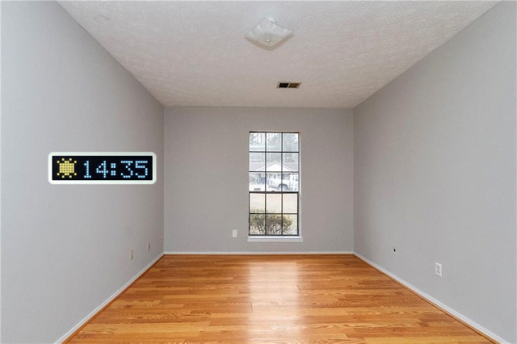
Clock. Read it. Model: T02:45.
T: T14:35
